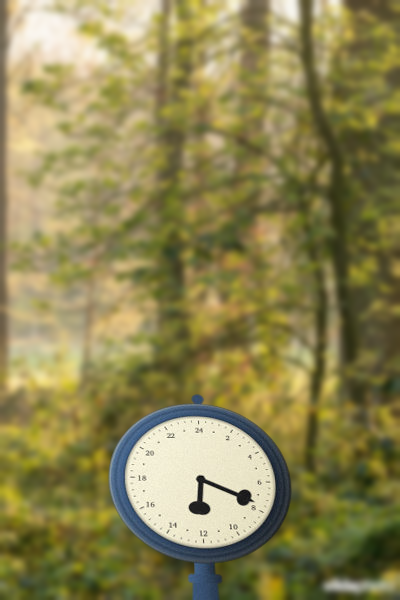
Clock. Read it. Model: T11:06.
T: T12:19
